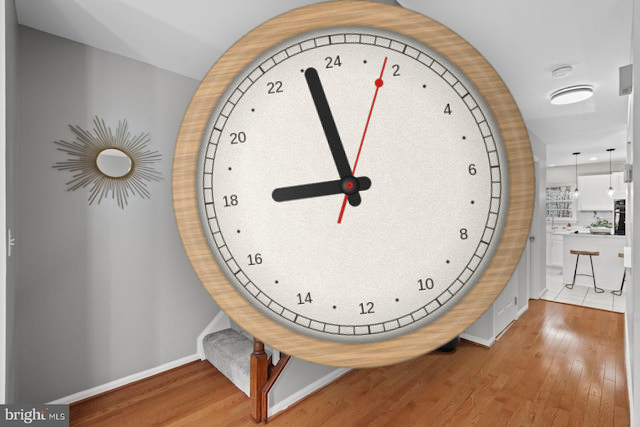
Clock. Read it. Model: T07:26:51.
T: T17:58:04
